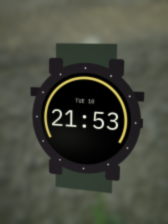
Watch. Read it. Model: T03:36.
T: T21:53
